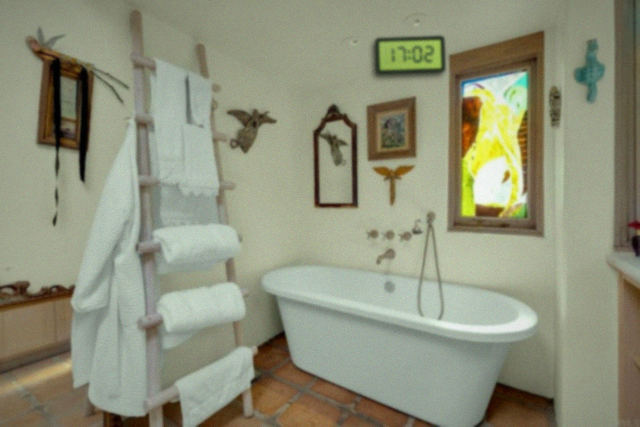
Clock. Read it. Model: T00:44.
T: T17:02
